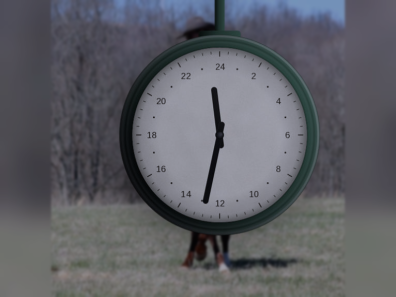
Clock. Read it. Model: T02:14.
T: T23:32
